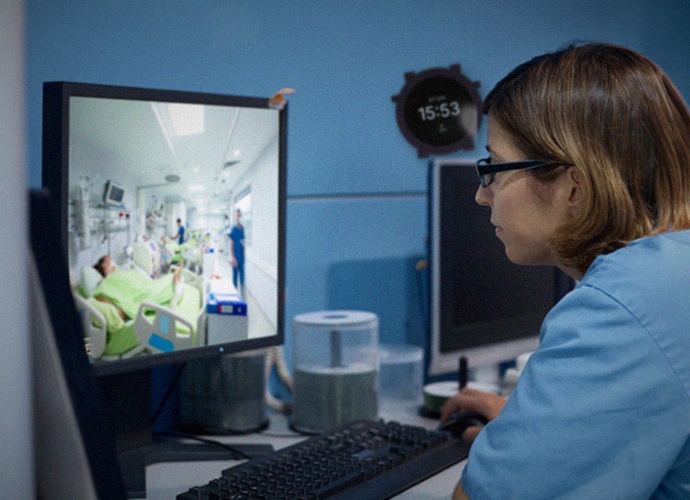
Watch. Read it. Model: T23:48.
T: T15:53
